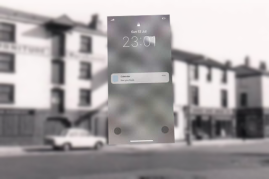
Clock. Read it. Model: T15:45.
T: T23:01
